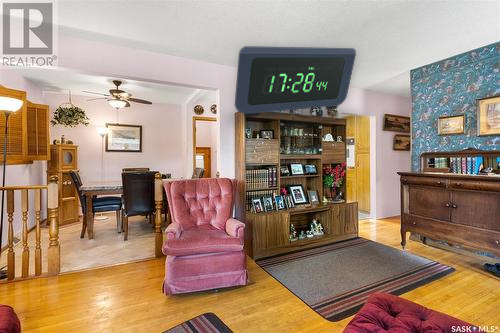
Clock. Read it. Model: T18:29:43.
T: T17:28:44
